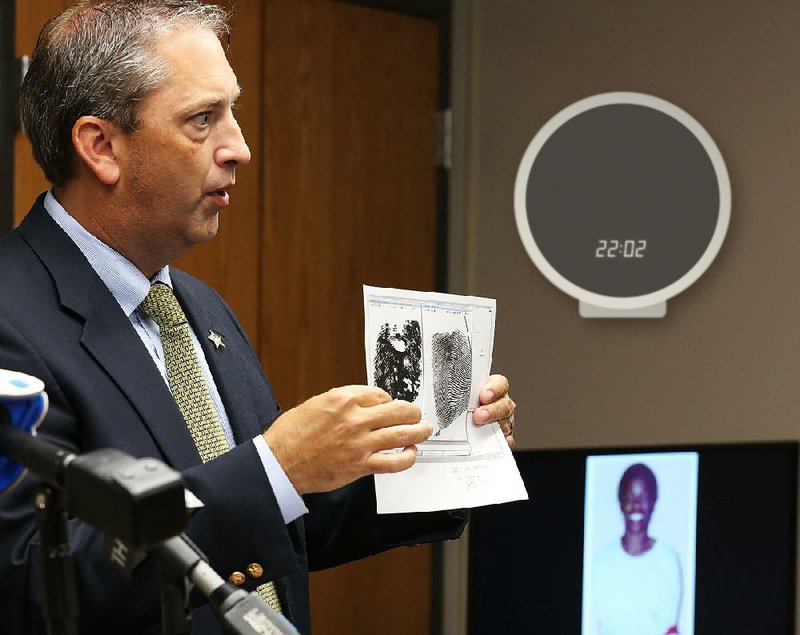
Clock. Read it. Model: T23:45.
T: T22:02
